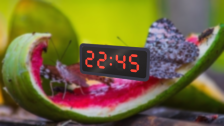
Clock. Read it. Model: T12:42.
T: T22:45
